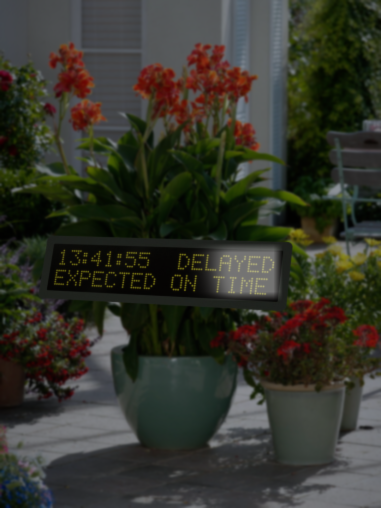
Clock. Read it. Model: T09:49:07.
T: T13:41:55
